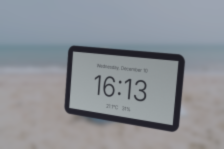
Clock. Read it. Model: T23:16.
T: T16:13
